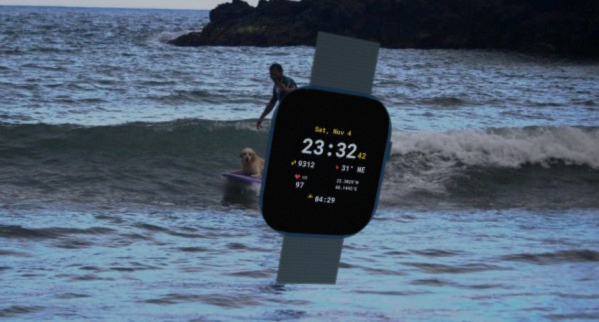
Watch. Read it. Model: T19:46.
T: T23:32
